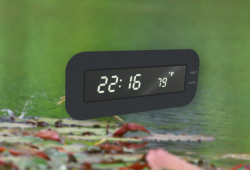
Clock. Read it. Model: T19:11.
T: T22:16
